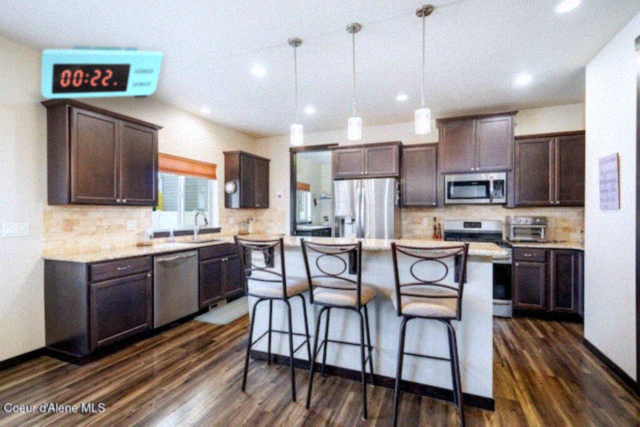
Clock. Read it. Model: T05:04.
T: T00:22
